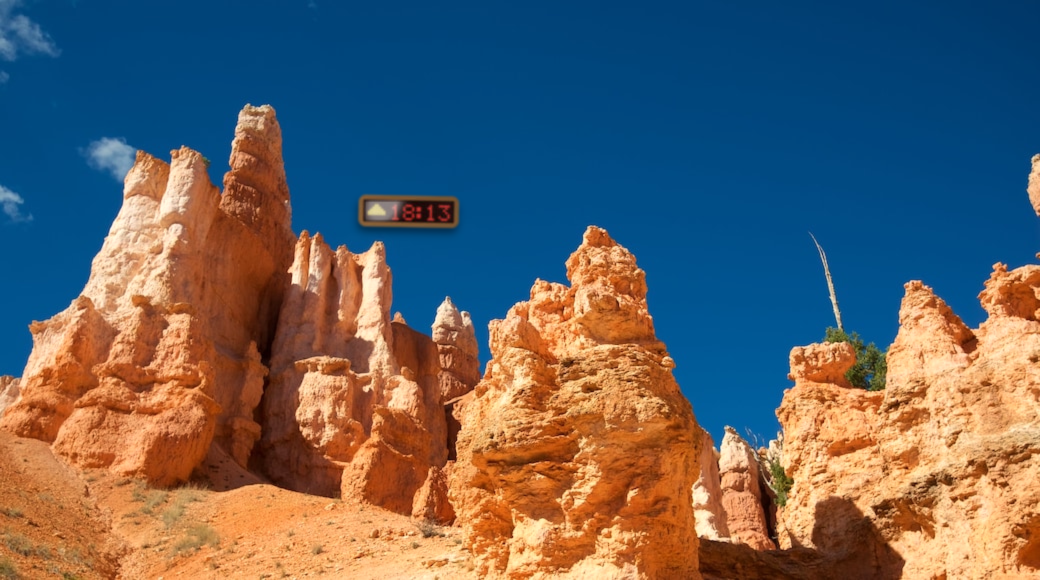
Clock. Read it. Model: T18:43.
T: T18:13
